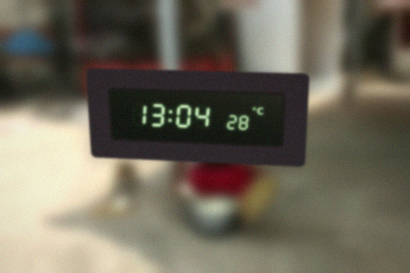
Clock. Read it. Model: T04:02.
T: T13:04
